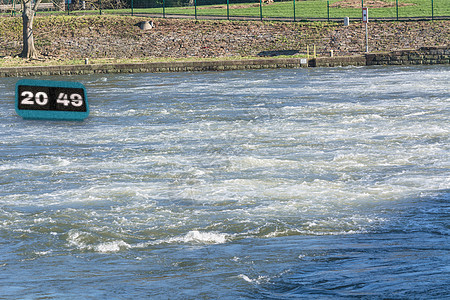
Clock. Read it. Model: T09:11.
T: T20:49
